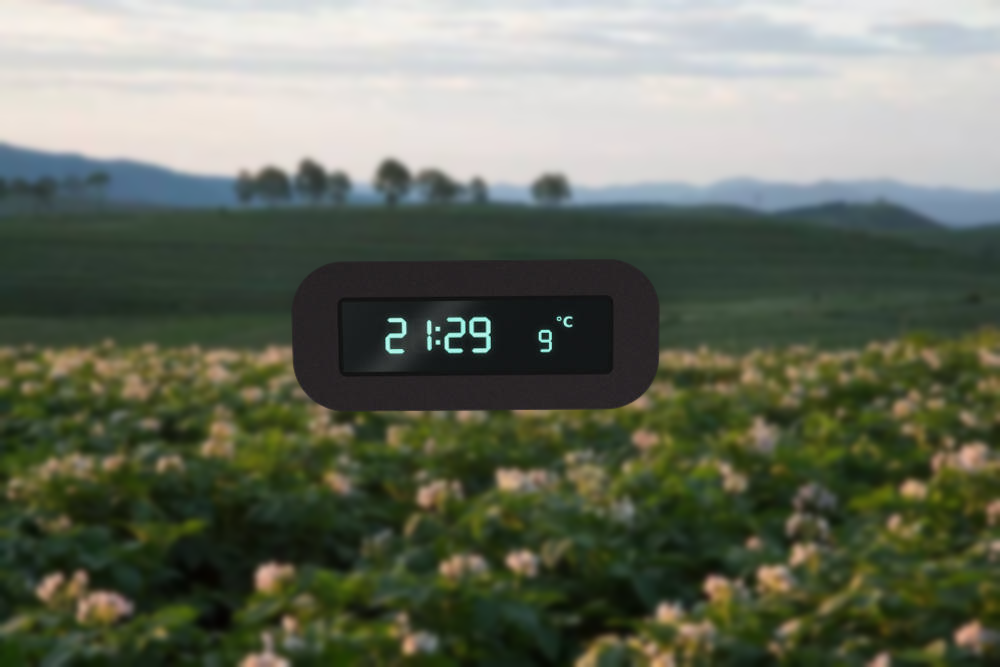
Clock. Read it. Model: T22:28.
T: T21:29
